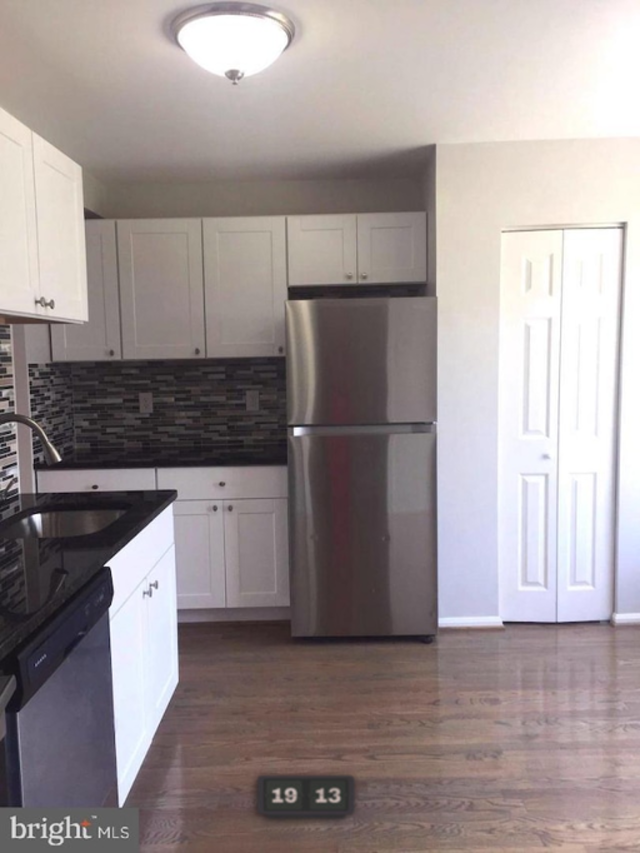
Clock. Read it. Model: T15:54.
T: T19:13
